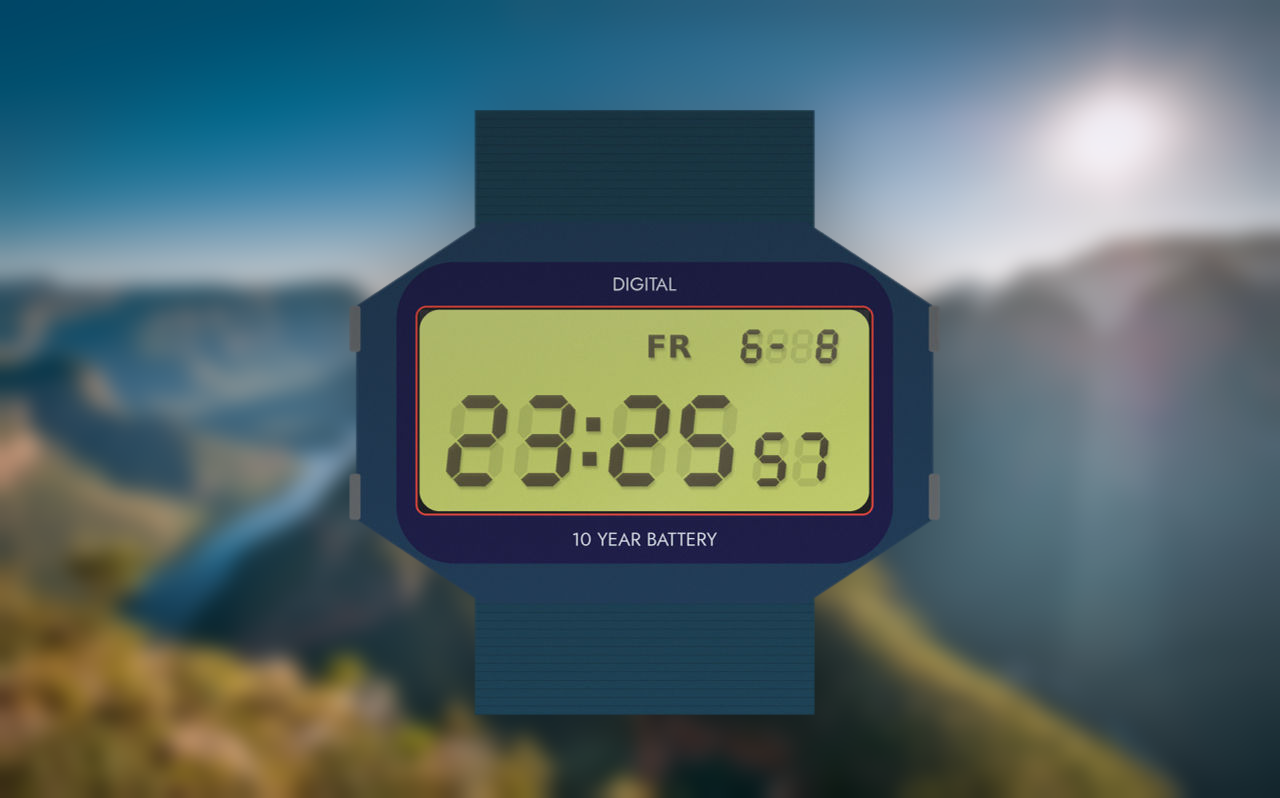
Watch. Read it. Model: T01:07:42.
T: T23:25:57
